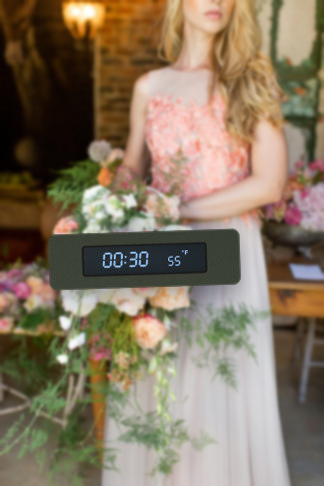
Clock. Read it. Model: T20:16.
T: T00:30
